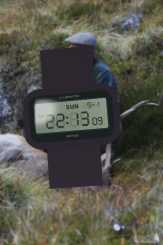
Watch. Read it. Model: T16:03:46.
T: T22:13:09
